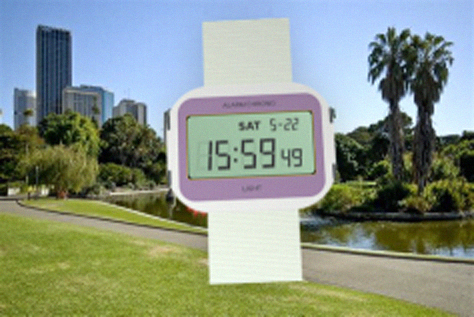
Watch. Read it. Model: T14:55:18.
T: T15:59:49
